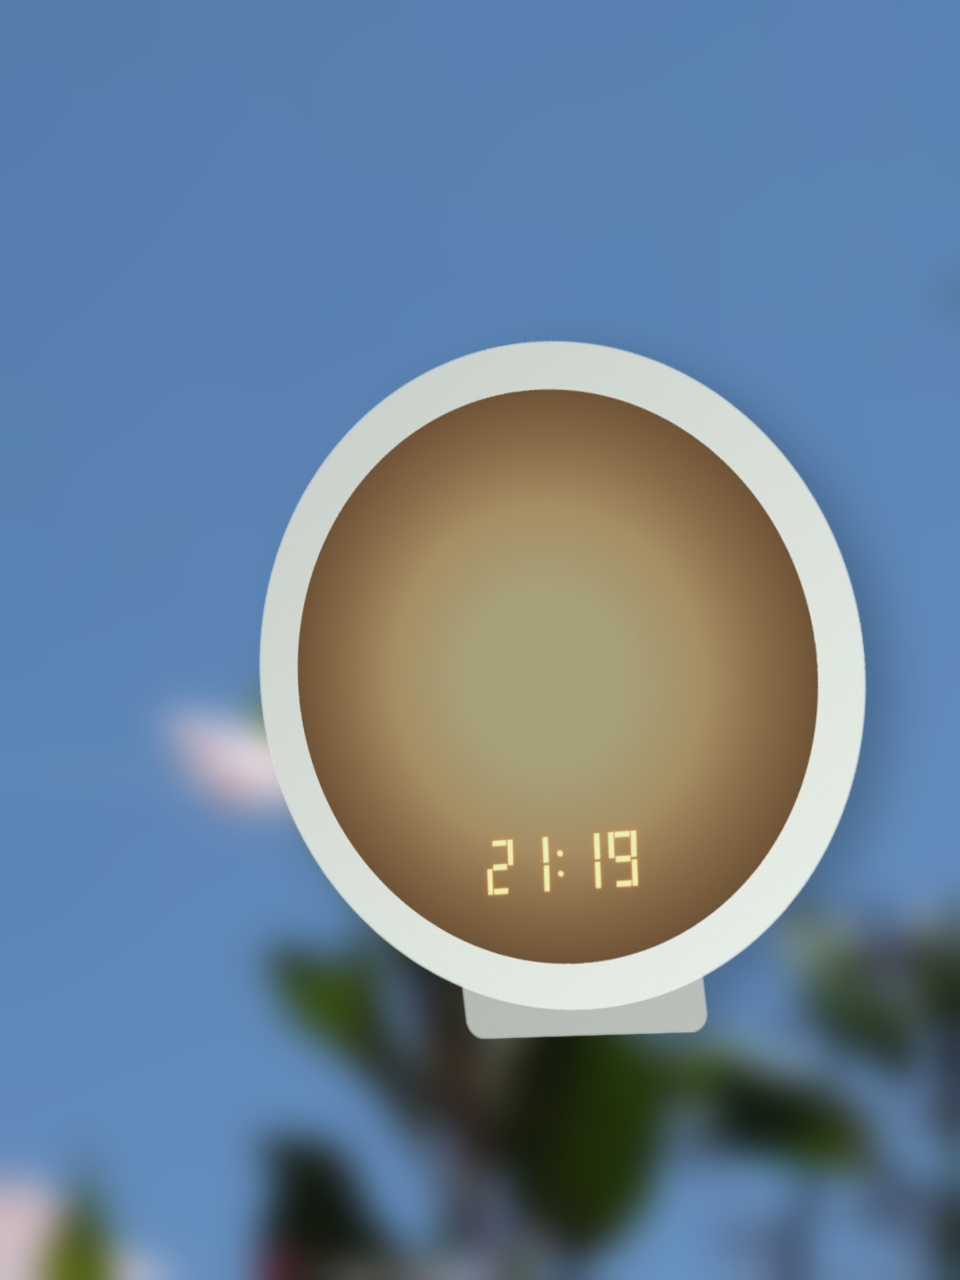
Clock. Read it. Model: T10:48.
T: T21:19
